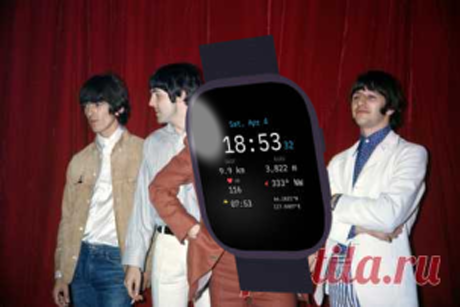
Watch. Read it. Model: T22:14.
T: T18:53
